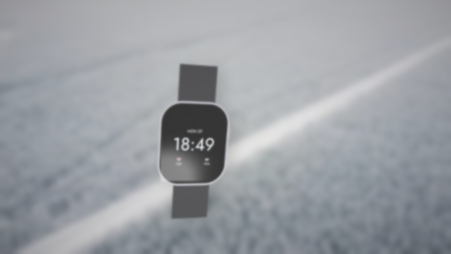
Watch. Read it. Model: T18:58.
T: T18:49
